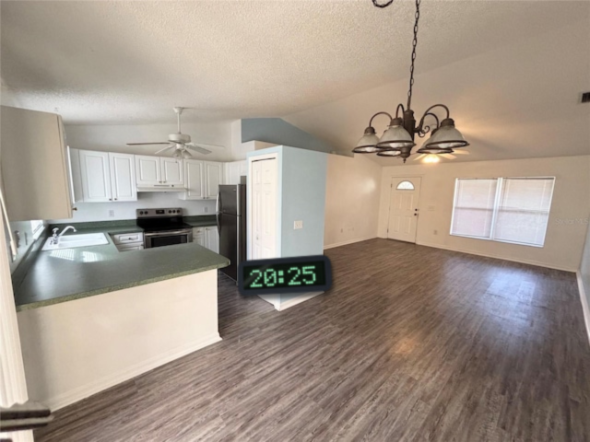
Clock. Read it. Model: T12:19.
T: T20:25
